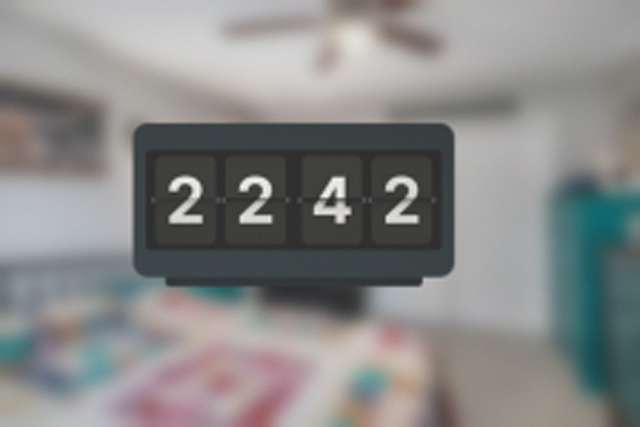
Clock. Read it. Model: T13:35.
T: T22:42
